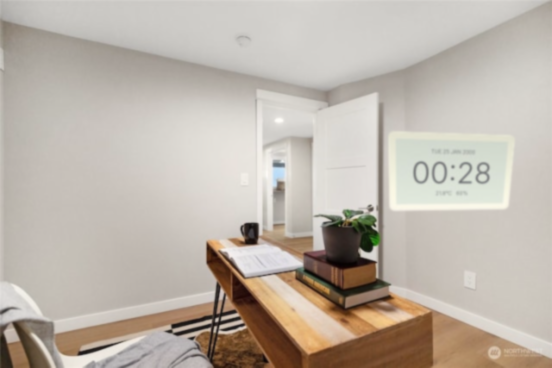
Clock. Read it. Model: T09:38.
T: T00:28
